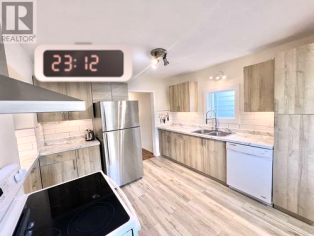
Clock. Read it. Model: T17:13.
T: T23:12
